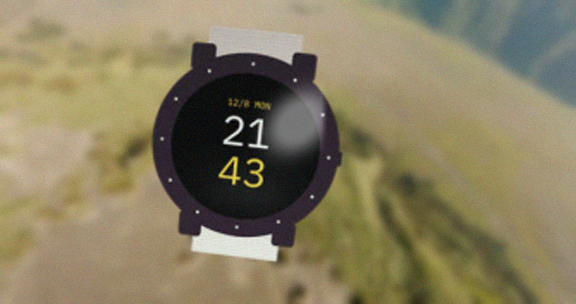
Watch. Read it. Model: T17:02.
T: T21:43
